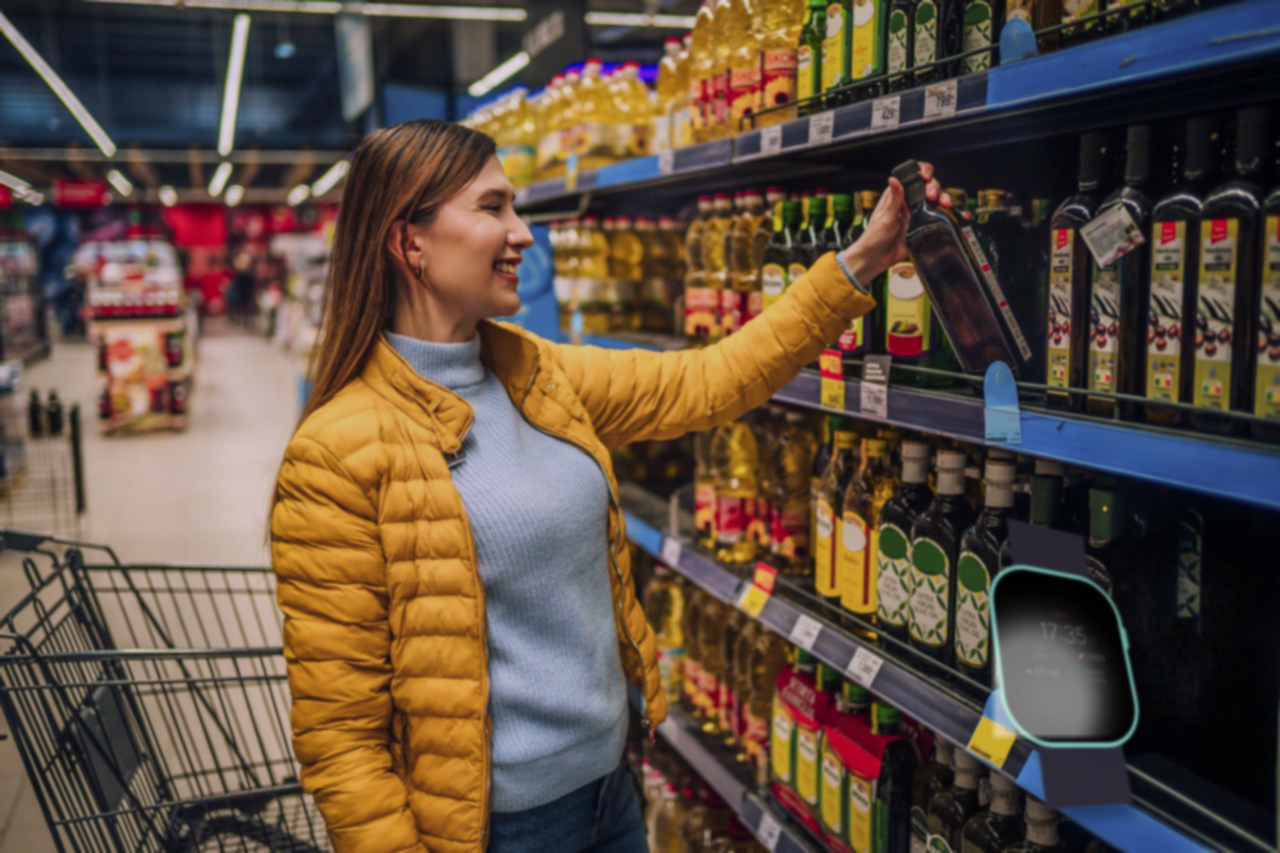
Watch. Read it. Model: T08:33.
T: T17:35
